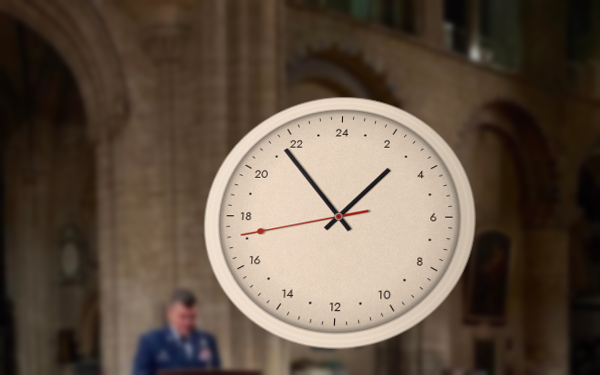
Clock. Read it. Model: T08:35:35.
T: T02:53:43
